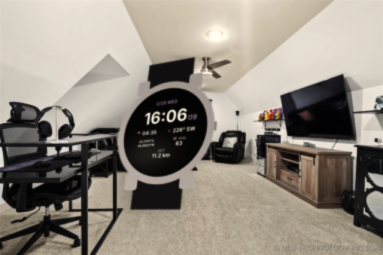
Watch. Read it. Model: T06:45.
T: T16:06
